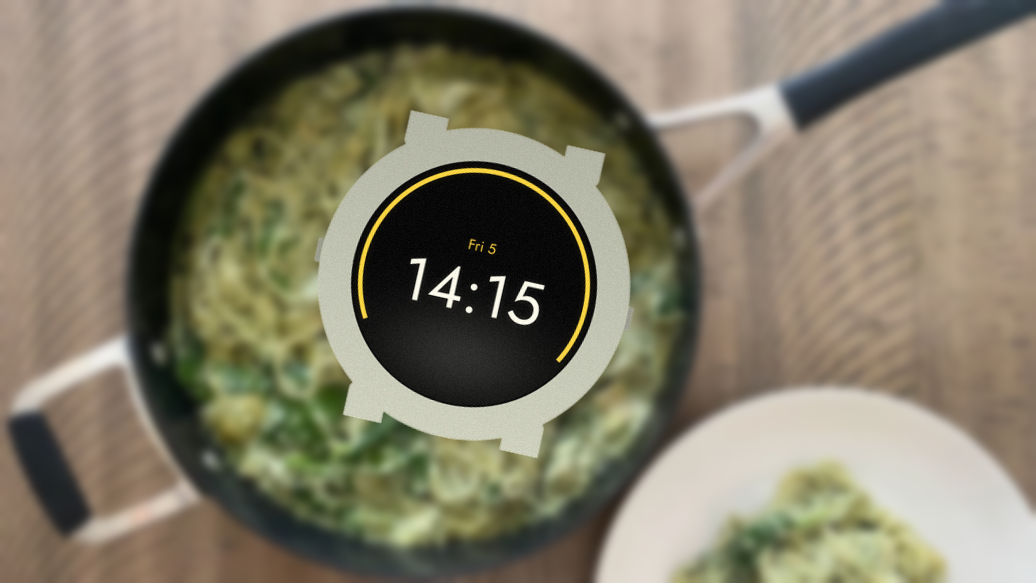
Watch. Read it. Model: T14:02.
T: T14:15
